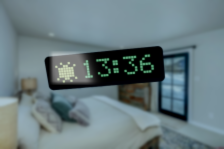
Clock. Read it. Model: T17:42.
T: T13:36
